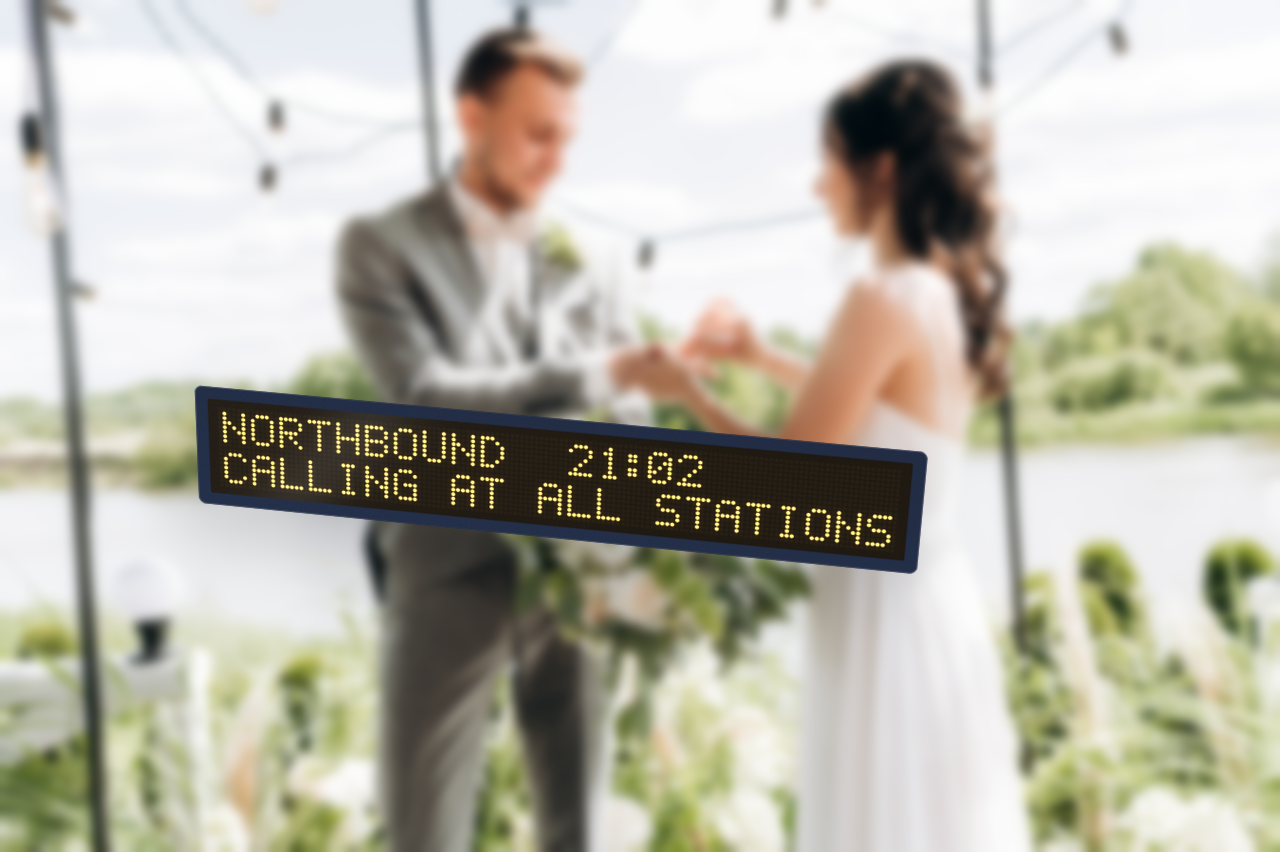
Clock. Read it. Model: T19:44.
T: T21:02
